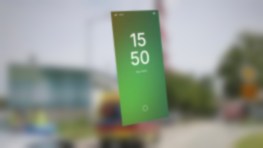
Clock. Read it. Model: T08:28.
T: T15:50
